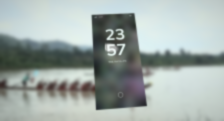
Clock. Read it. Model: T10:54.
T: T23:57
